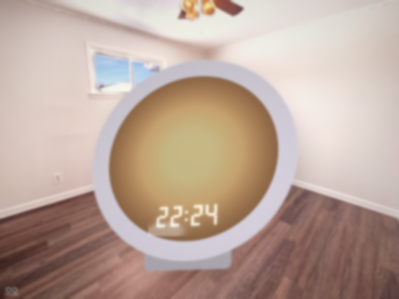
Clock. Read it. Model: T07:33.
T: T22:24
